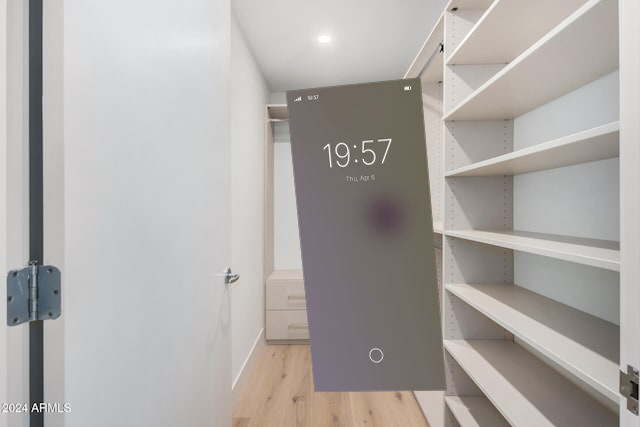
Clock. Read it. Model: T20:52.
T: T19:57
